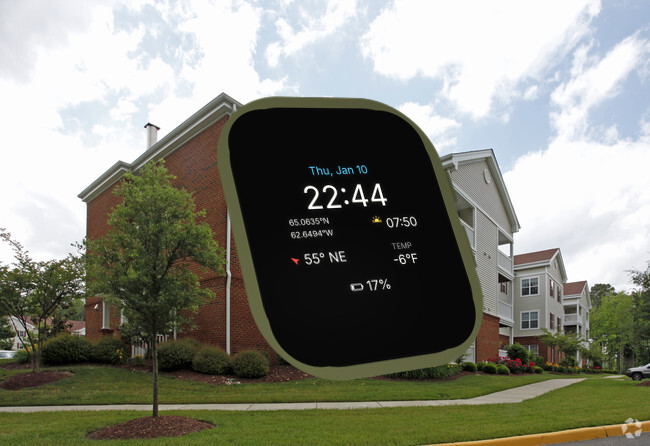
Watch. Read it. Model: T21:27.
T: T22:44
